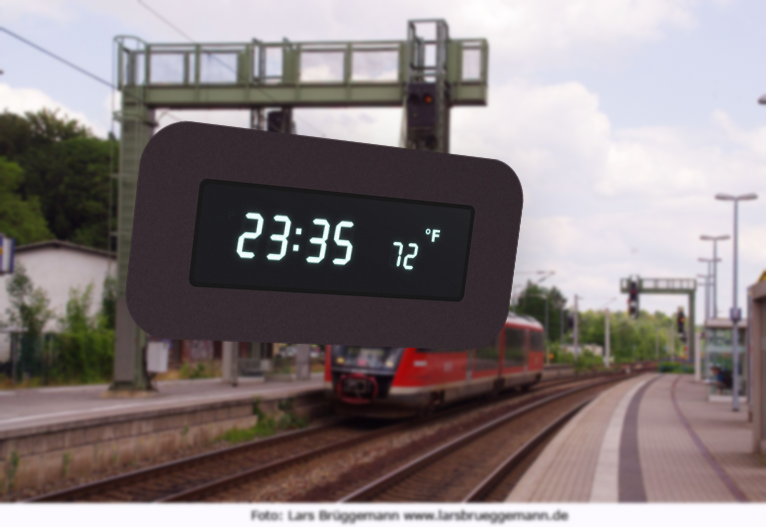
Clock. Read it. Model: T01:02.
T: T23:35
